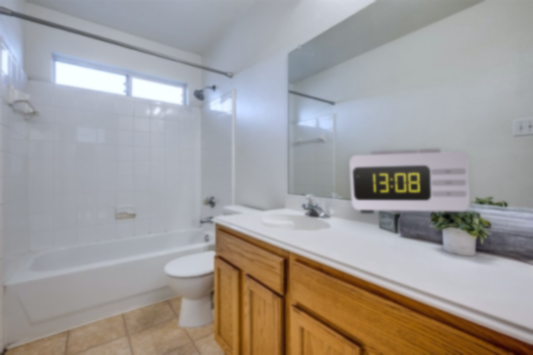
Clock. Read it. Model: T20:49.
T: T13:08
